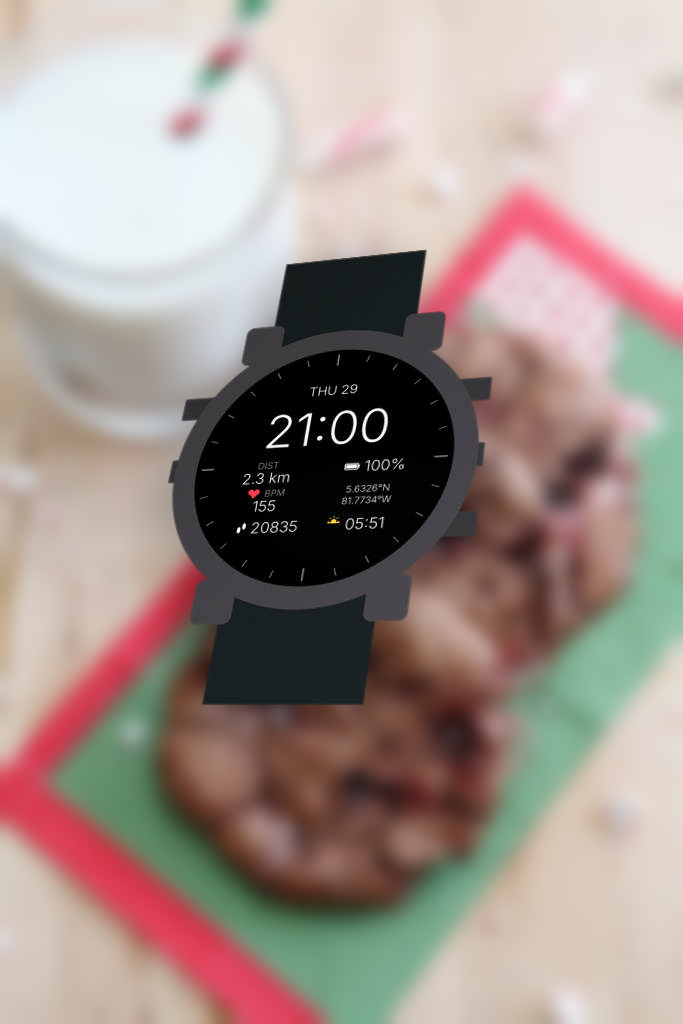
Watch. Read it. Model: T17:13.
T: T21:00
